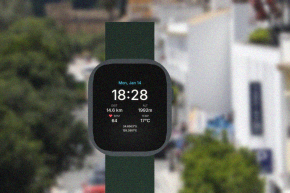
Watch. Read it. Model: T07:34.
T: T18:28
